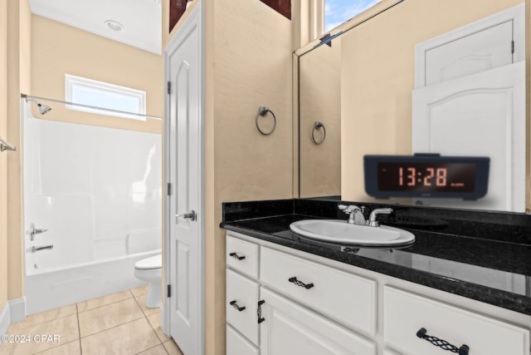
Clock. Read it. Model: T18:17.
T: T13:28
